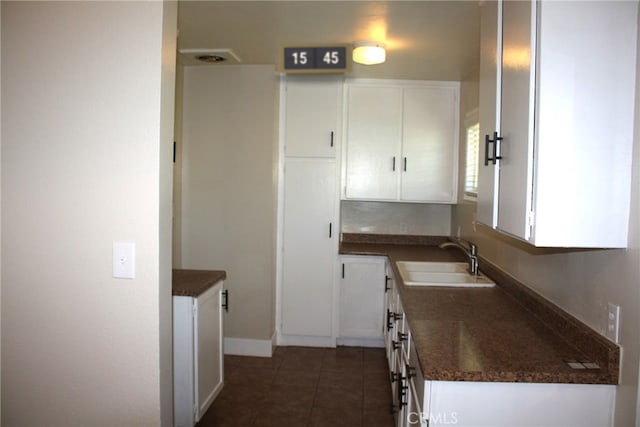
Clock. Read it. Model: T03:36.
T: T15:45
